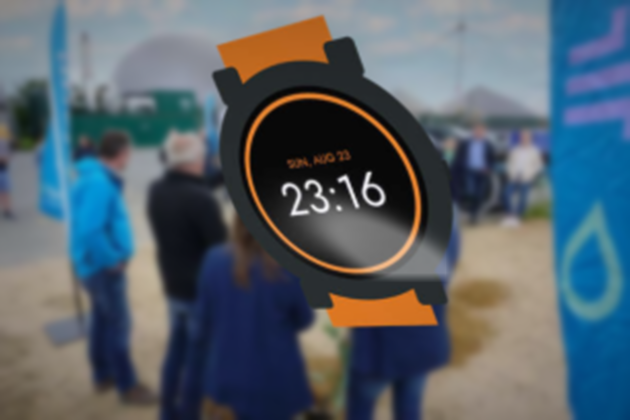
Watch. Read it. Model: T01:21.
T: T23:16
